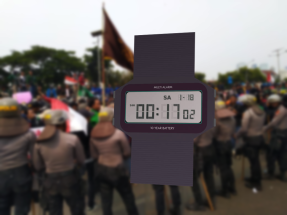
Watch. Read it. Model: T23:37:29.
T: T00:17:02
